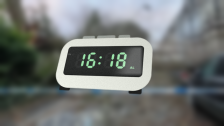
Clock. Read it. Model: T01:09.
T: T16:18
